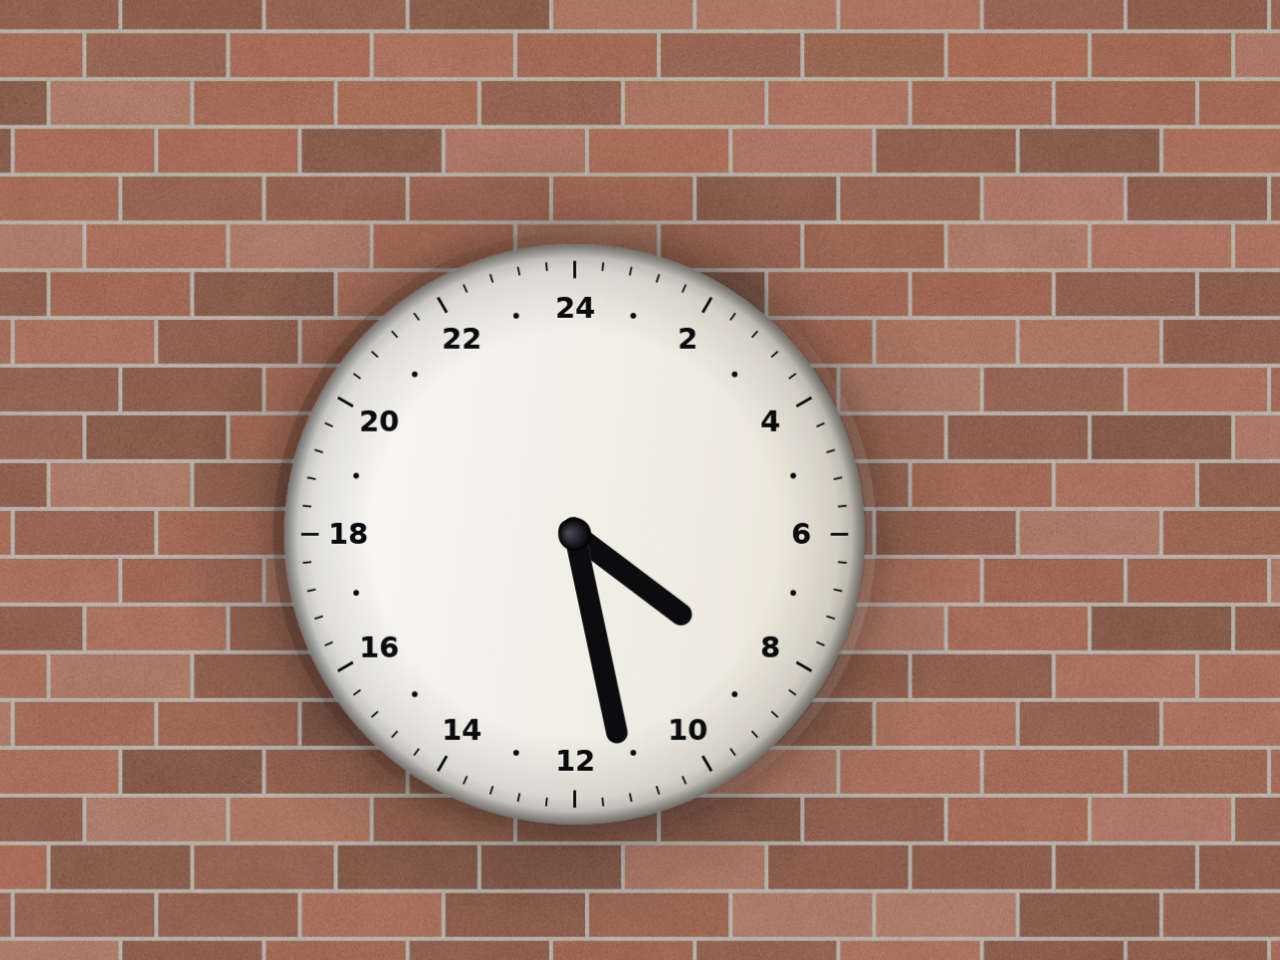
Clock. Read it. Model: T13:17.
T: T08:28
